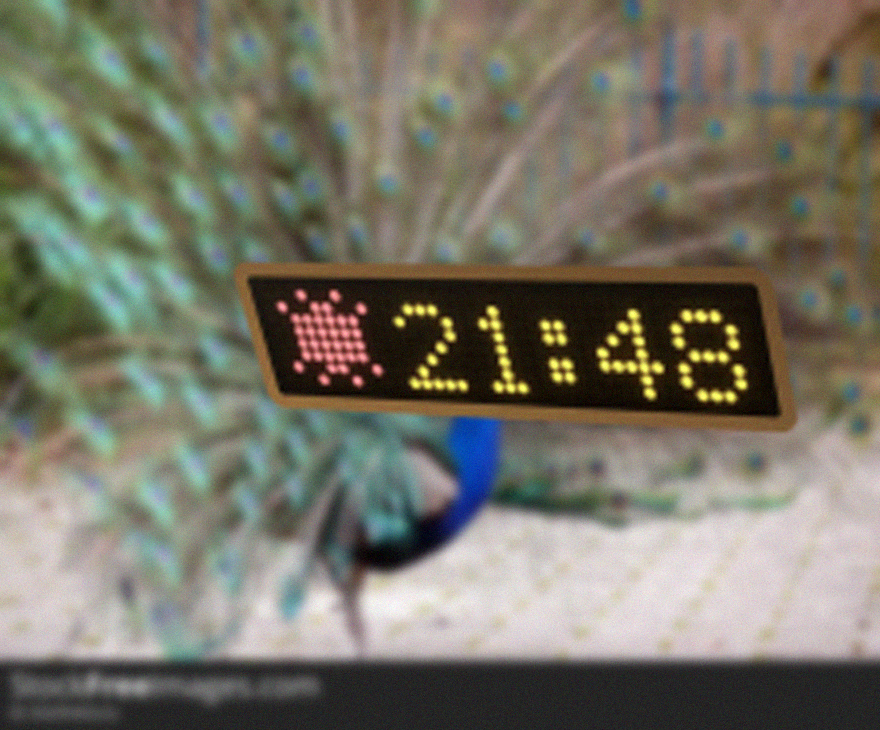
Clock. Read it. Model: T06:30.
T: T21:48
